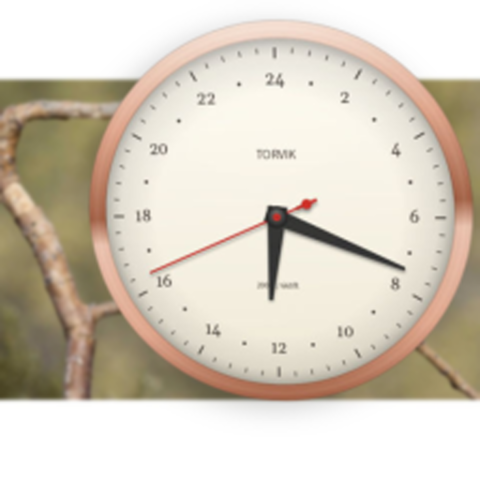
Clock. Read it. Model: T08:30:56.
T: T12:18:41
